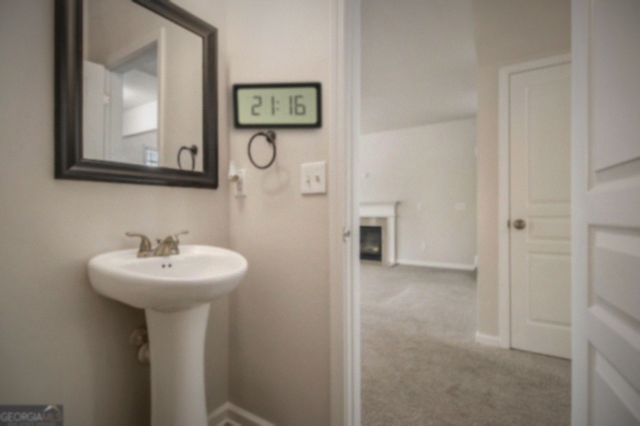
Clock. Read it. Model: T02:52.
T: T21:16
